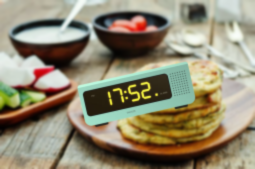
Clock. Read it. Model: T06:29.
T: T17:52
